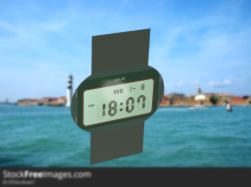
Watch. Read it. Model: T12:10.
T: T18:07
